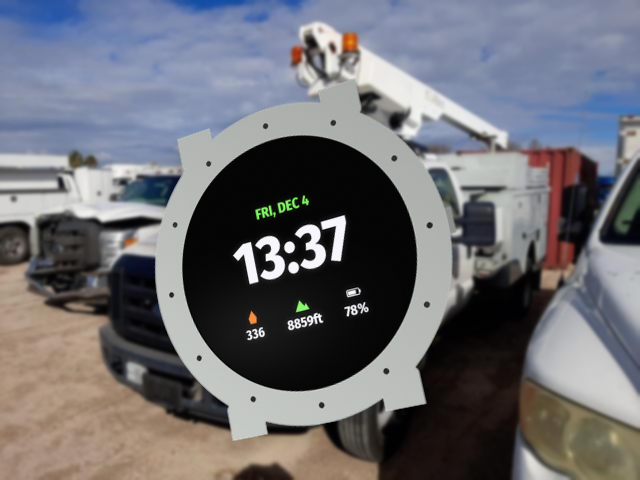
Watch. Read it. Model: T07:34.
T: T13:37
